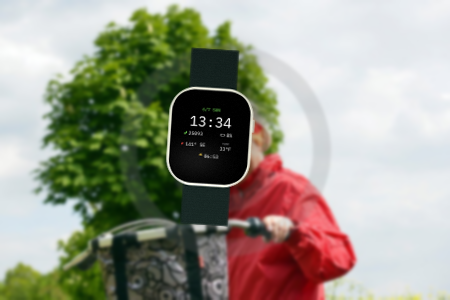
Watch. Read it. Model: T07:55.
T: T13:34
